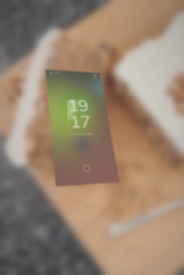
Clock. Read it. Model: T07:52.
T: T19:17
